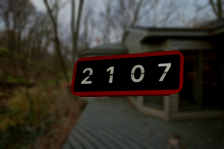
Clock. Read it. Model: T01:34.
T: T21:07
